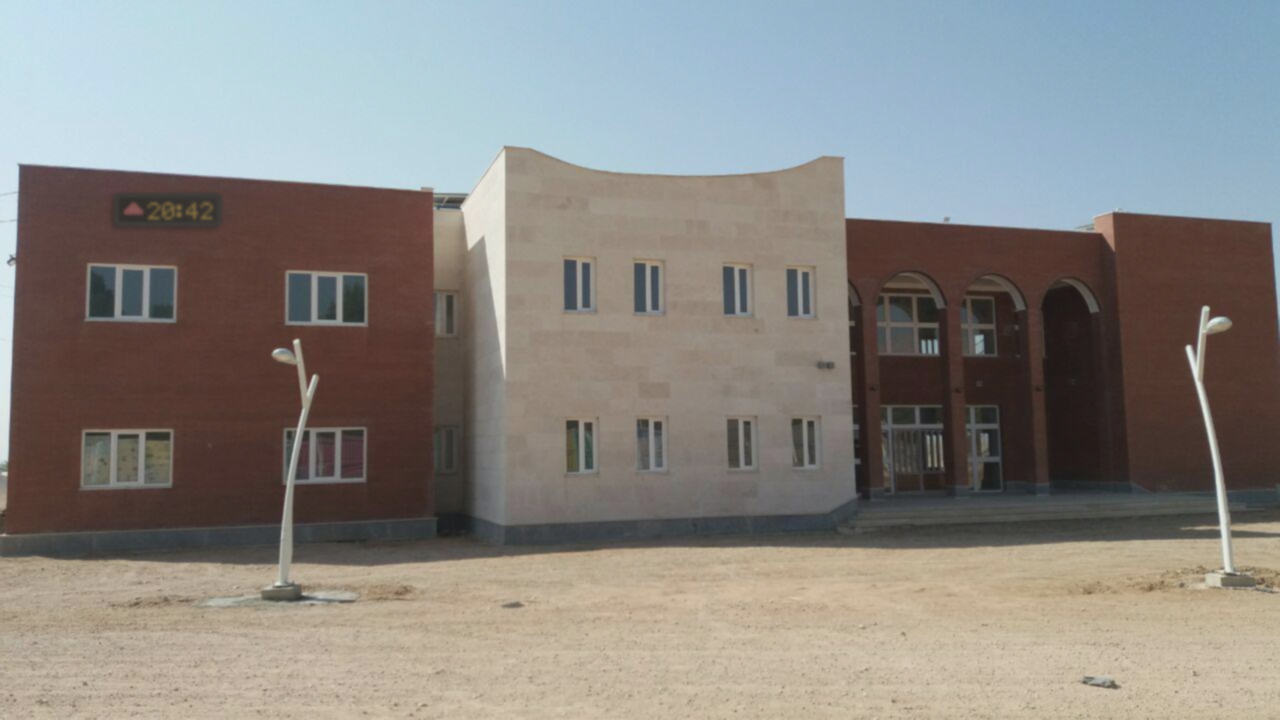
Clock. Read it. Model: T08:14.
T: T20:42
